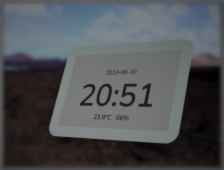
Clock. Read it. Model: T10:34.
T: T20:51
